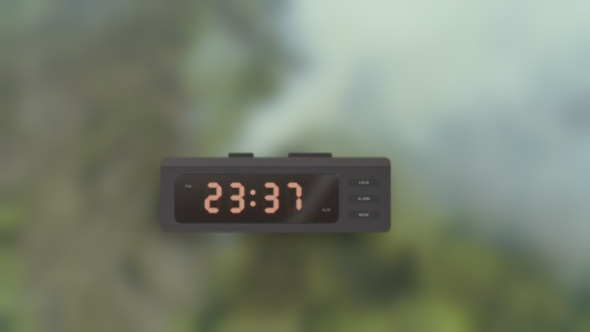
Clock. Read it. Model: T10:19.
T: T23:37
